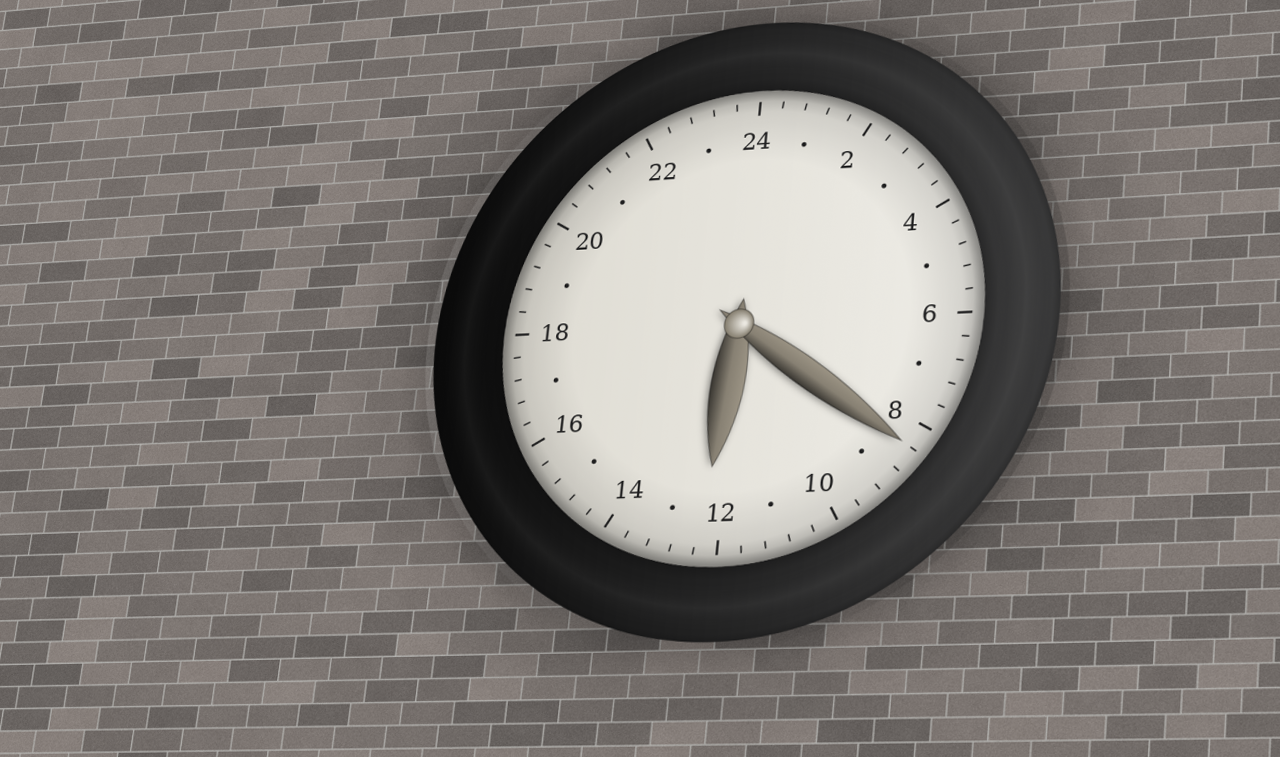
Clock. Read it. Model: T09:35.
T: T12:21
